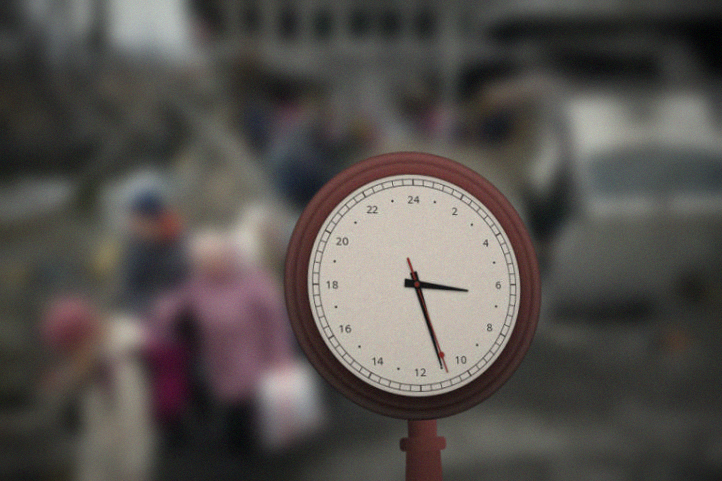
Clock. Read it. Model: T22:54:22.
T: T06:27:27
